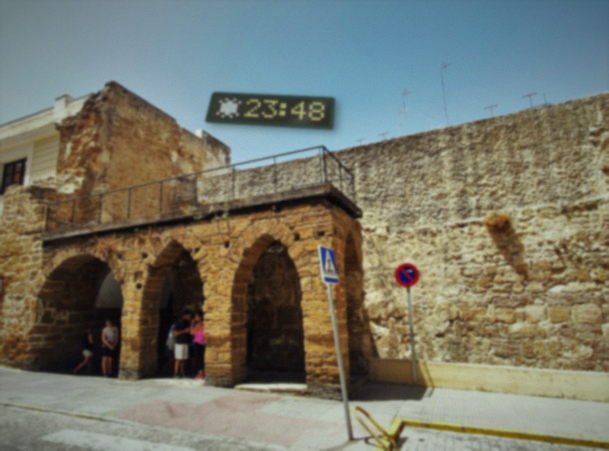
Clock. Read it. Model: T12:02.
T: T23:48
